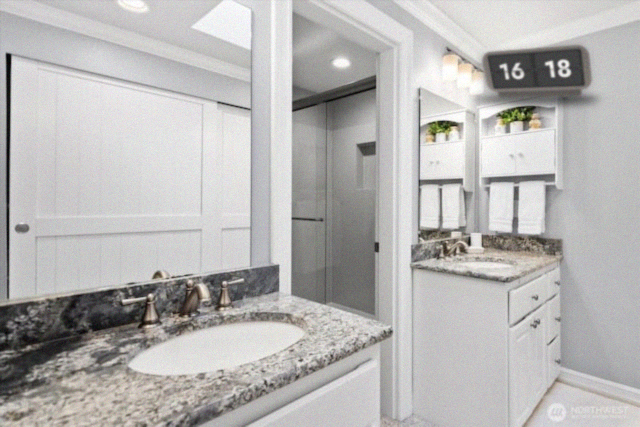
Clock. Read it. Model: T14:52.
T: T16:18
